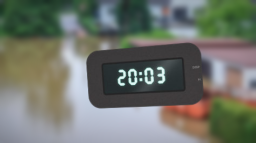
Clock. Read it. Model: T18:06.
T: T20:03
